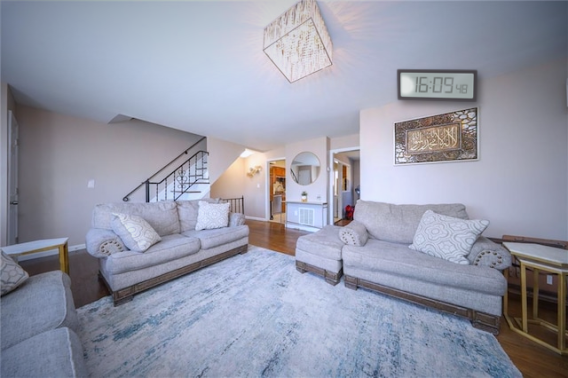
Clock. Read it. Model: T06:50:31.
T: T16:09:48
